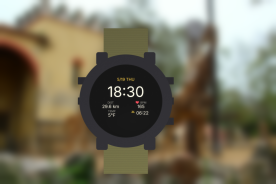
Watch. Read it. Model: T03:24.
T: T18:30
